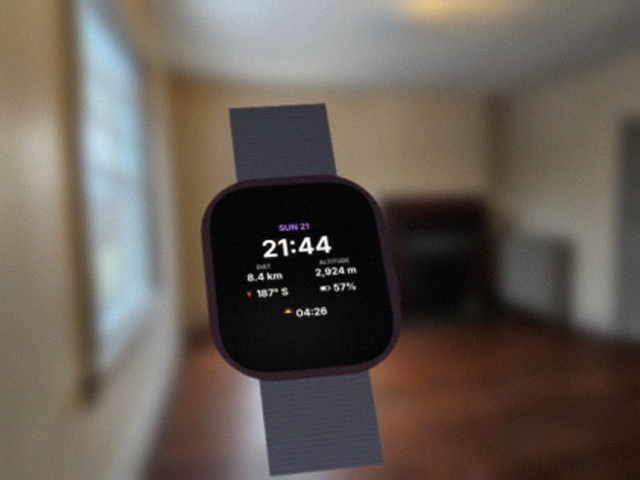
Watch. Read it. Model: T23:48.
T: T21:44
